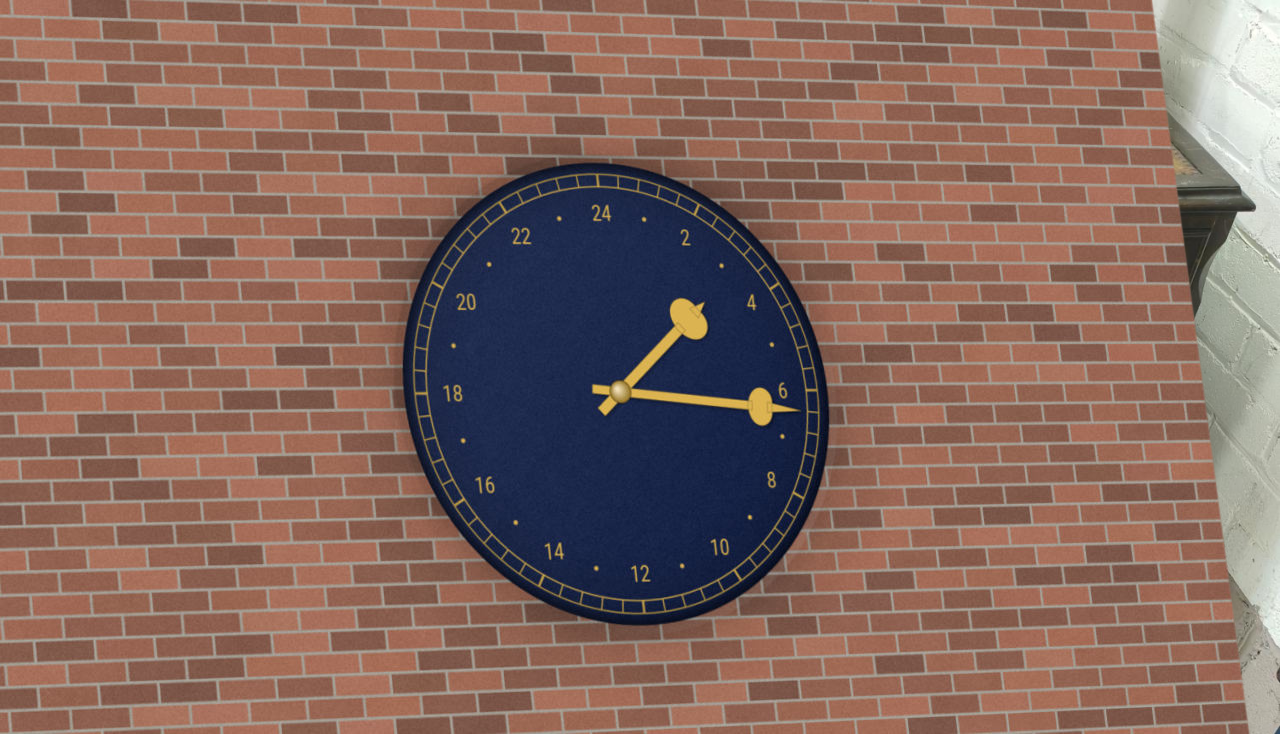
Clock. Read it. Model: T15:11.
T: T03:16
